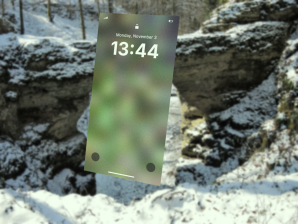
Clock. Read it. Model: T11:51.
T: T13:44
